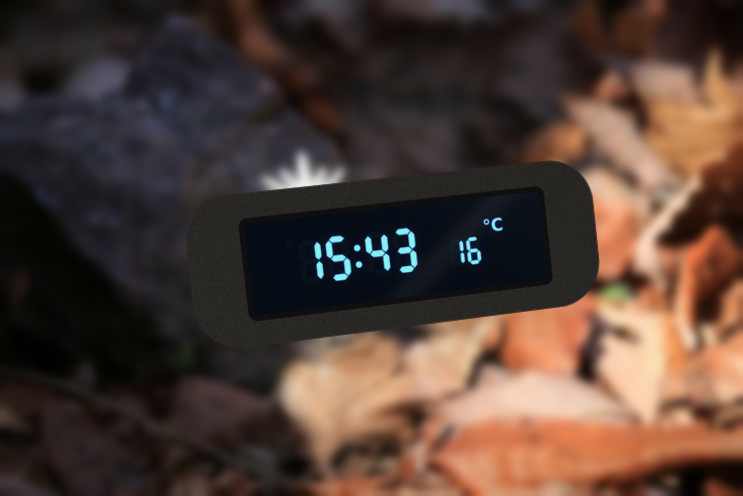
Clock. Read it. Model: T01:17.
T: T15:43
